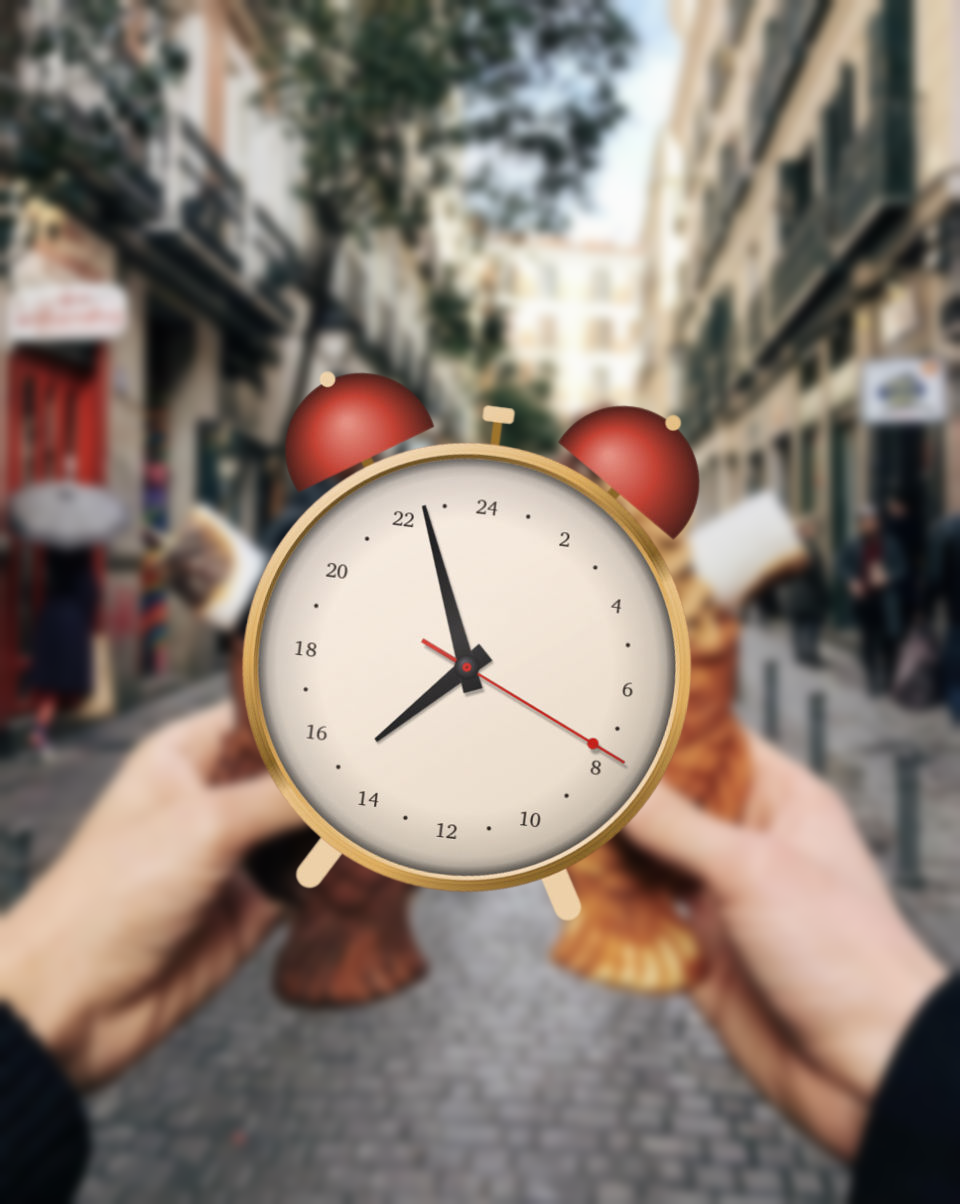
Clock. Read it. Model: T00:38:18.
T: T14:56:19
